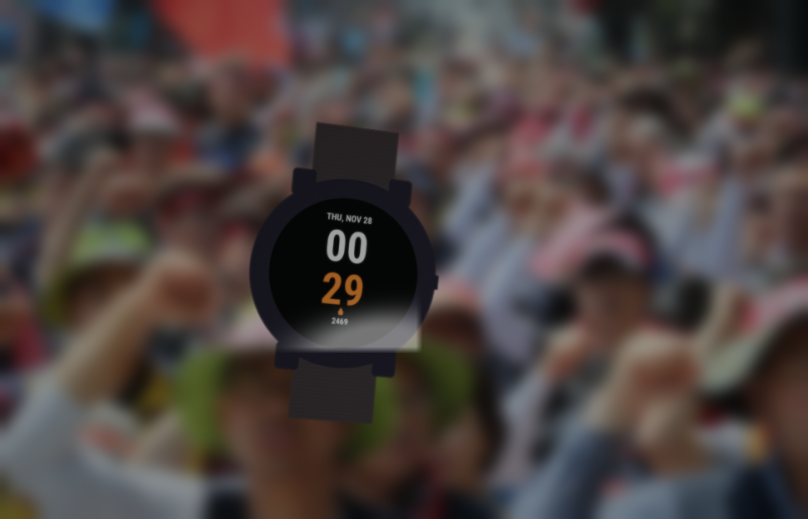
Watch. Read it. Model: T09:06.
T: T00:29
